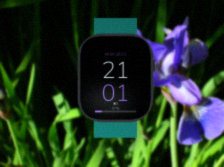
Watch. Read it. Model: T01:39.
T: T21:01
